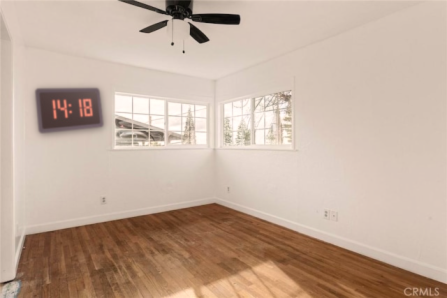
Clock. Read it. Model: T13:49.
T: T14:18
